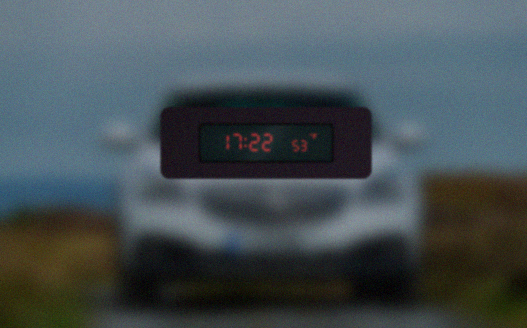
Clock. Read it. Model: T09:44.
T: T17:22
